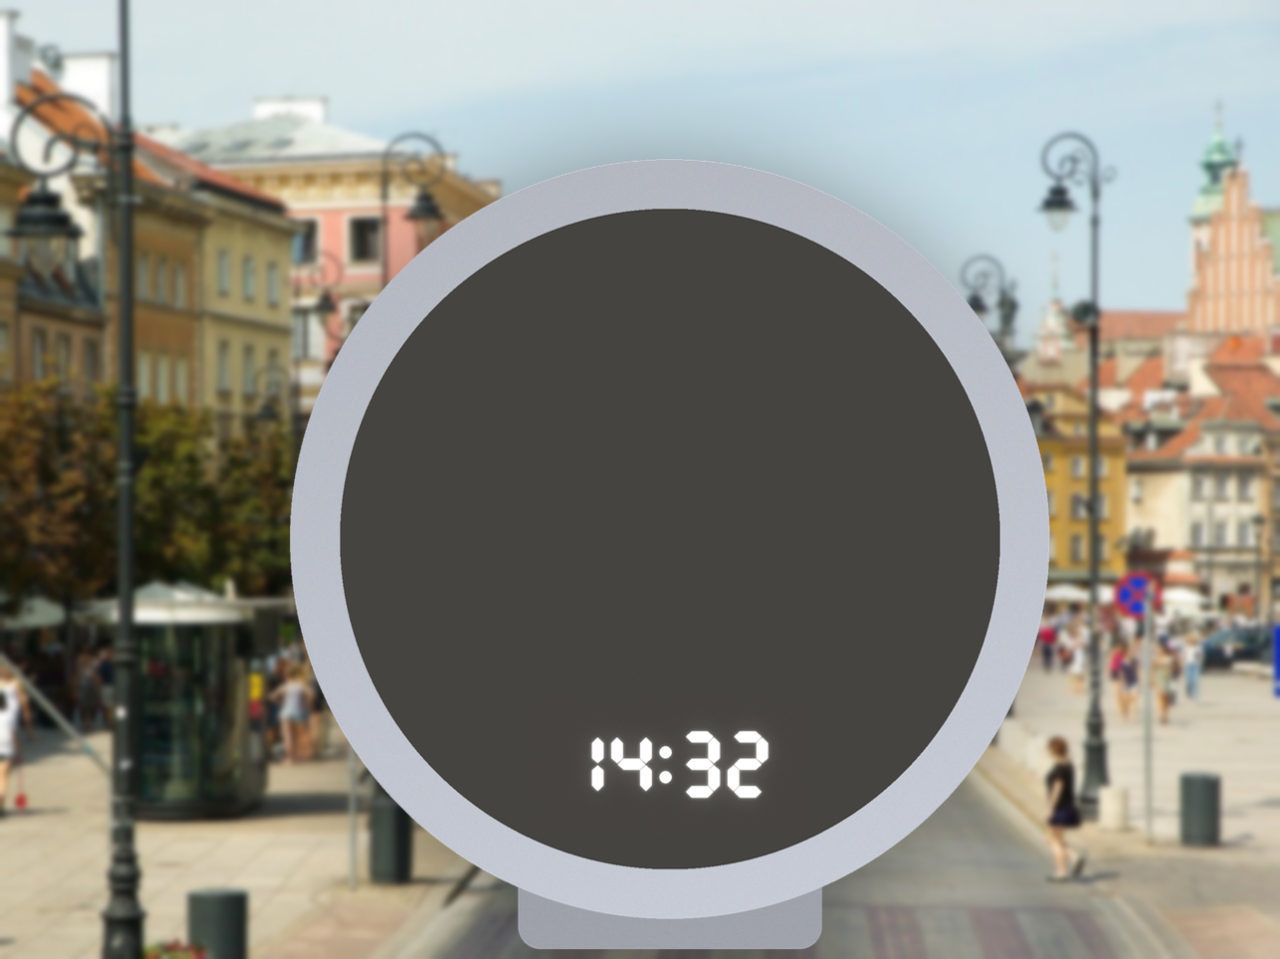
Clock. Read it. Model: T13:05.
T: T14:32
